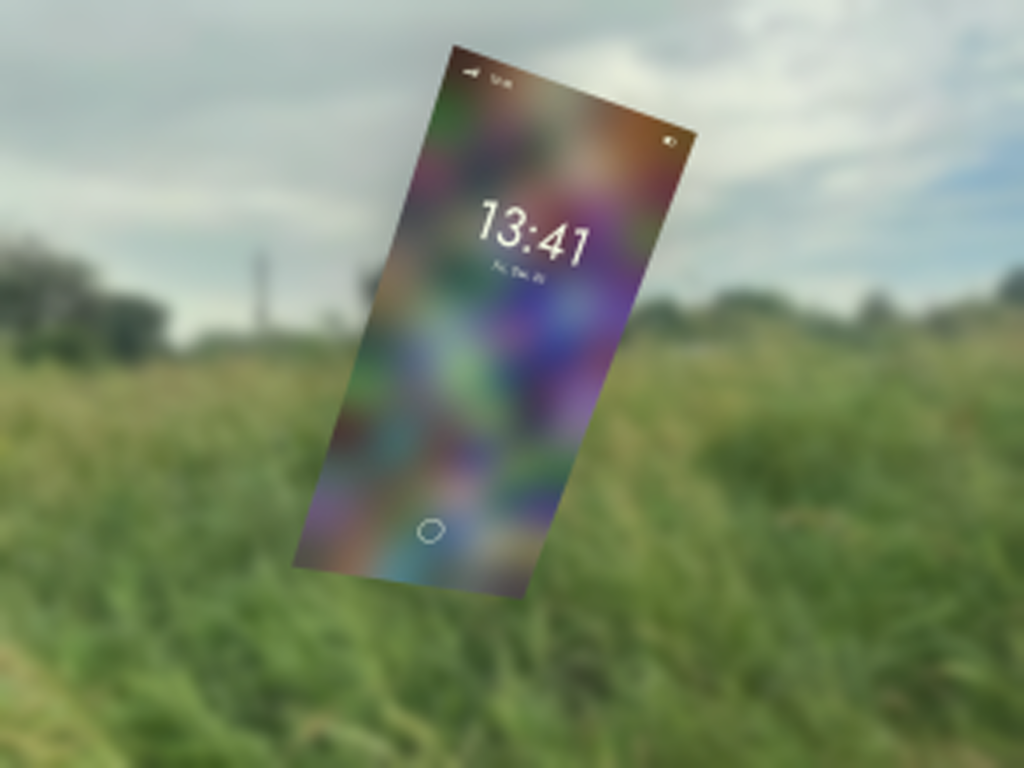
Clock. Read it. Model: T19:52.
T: T13:41
